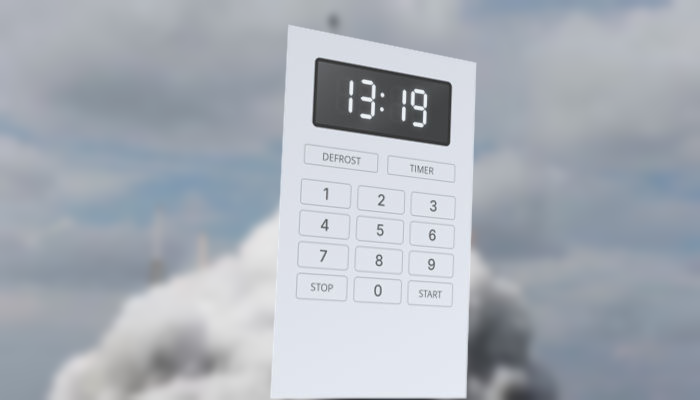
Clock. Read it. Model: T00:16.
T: T13:19
